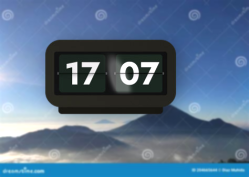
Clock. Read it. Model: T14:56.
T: T17:07
